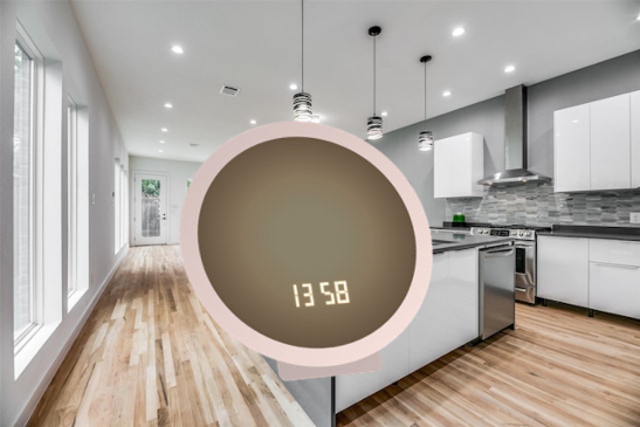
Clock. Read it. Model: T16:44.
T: T13:58
